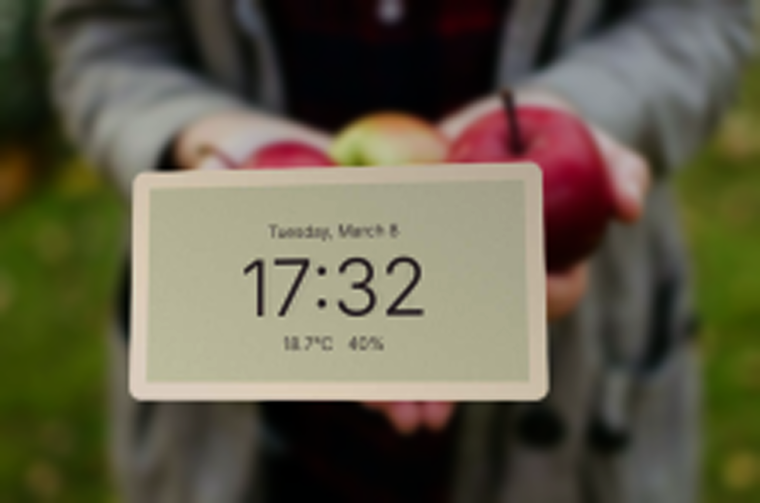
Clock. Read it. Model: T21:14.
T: T17:32
